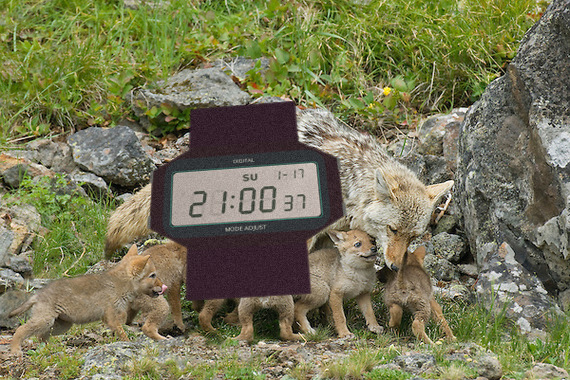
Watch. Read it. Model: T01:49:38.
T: T21:00:37
